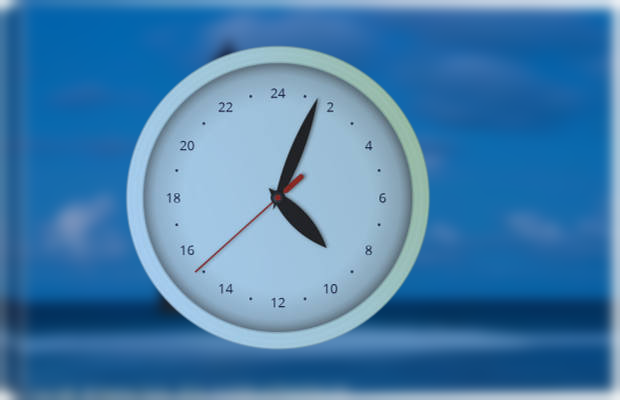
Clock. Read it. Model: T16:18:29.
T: T09:03:38
